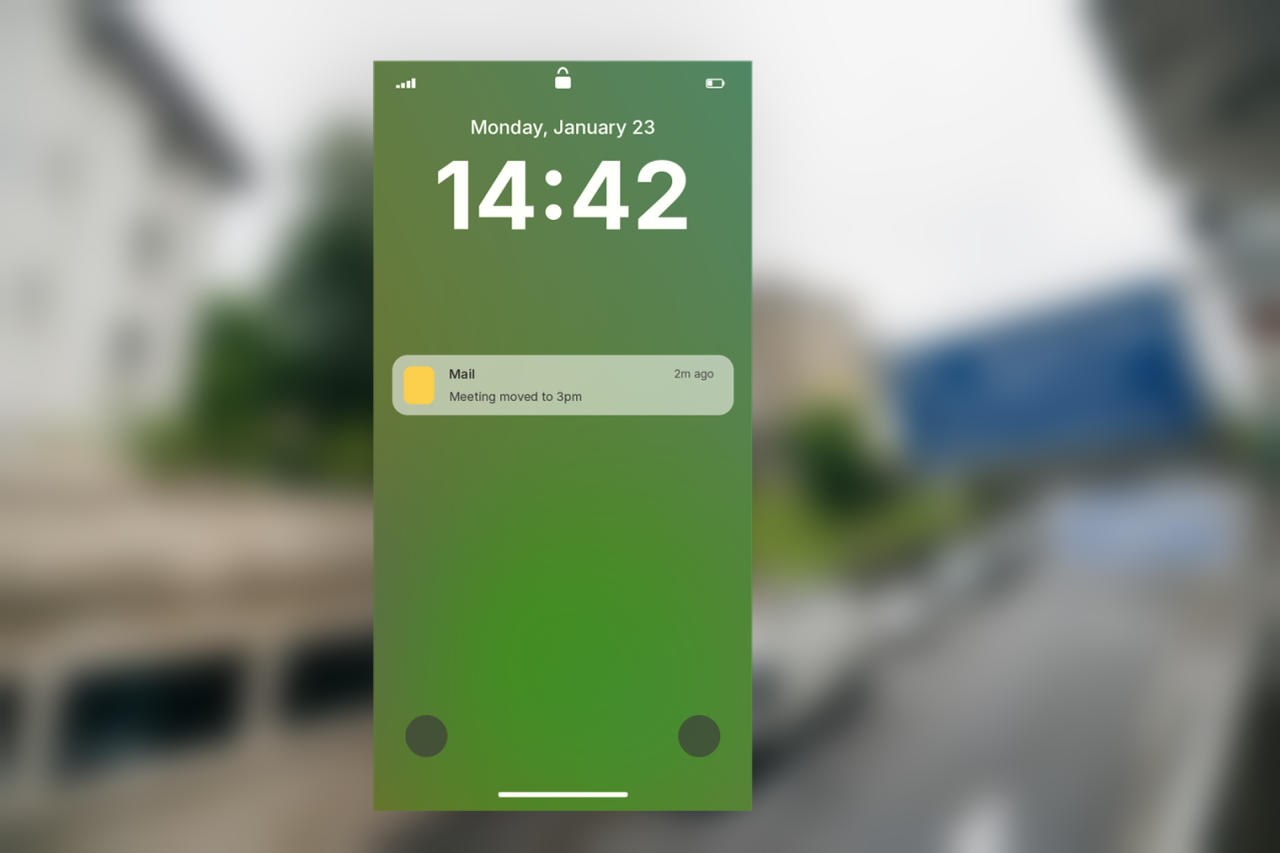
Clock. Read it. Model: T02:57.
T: T14:42
